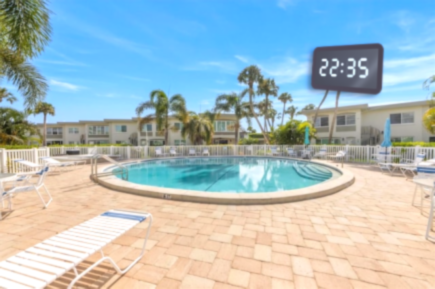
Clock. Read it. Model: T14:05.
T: T22:35
